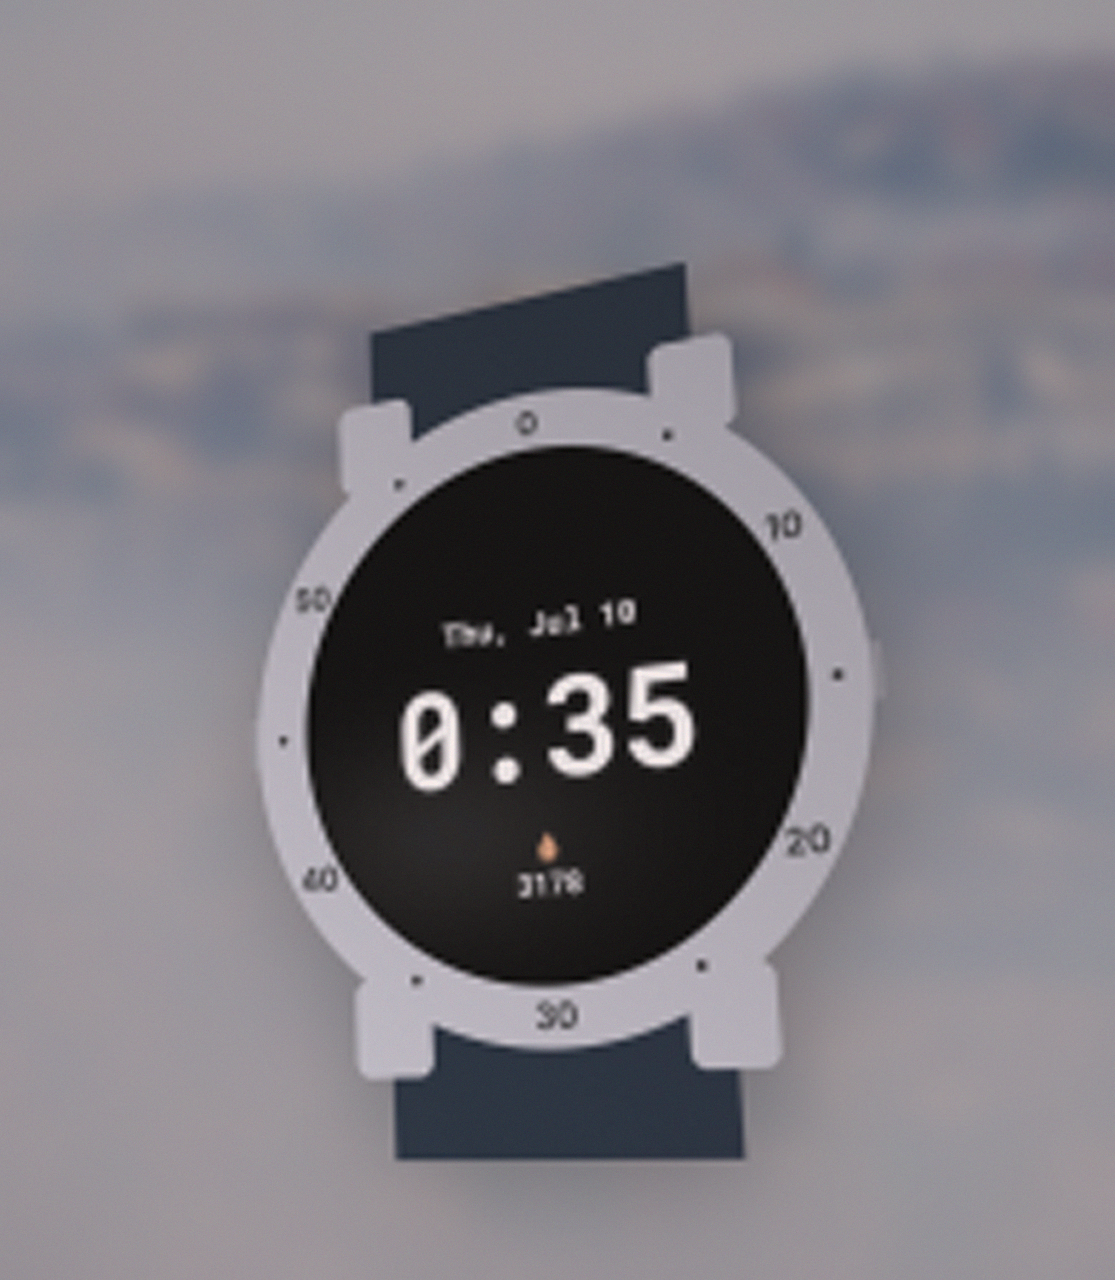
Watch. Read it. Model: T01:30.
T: T00:35
